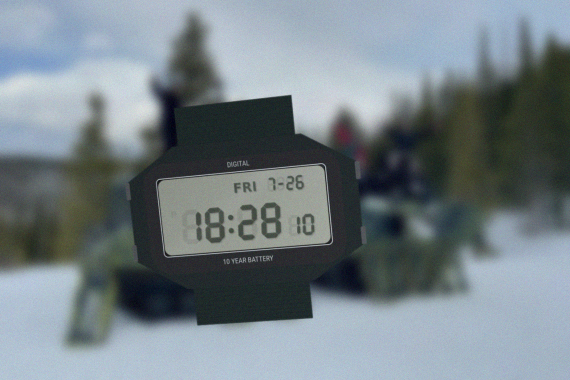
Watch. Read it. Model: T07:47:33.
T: T18:28:10
